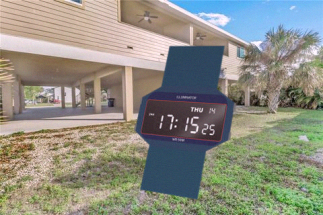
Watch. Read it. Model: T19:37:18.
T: T17:15:25
